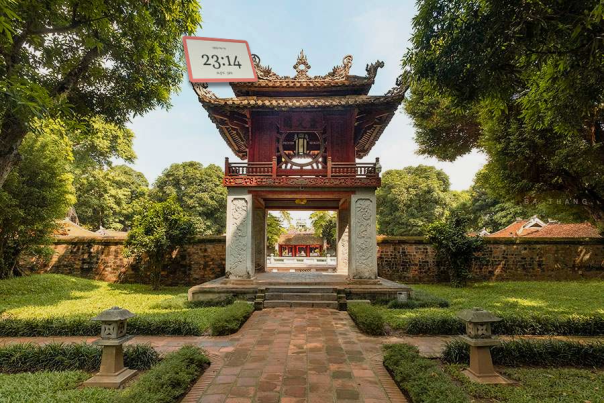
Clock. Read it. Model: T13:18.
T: T23:14
